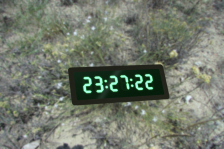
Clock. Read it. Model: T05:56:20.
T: T23:27:22
